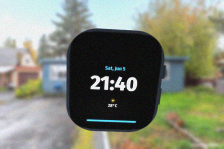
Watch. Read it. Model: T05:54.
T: T21:40
